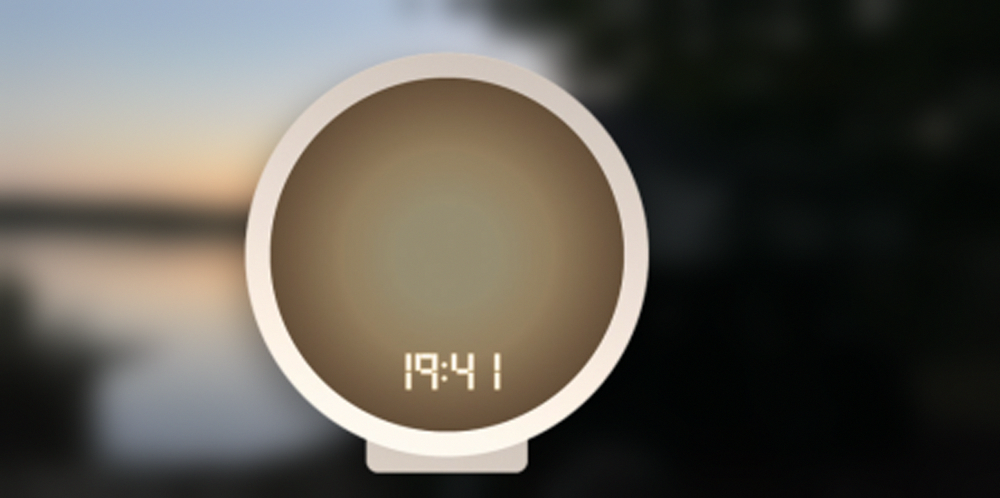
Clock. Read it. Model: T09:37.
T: T19:41
